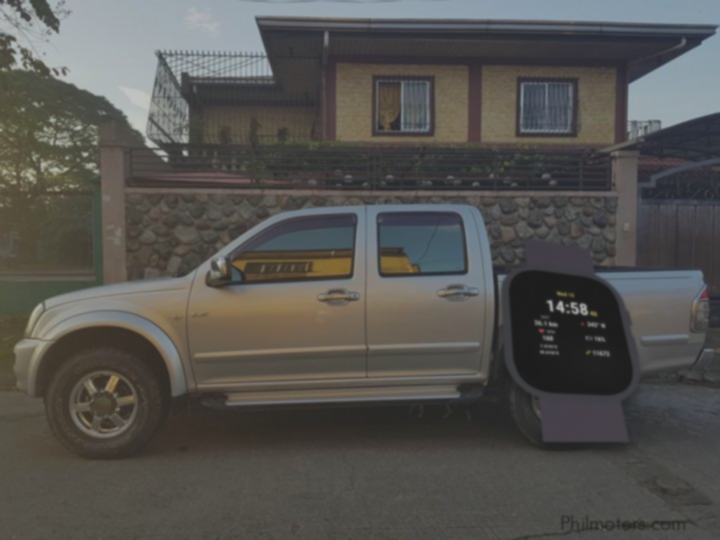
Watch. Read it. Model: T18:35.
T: T14:58
